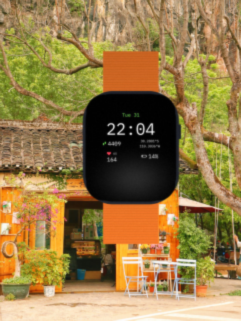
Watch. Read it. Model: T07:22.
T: T22:04
